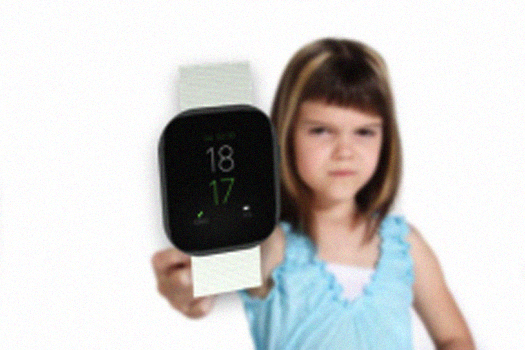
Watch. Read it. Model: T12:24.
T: T18:17
